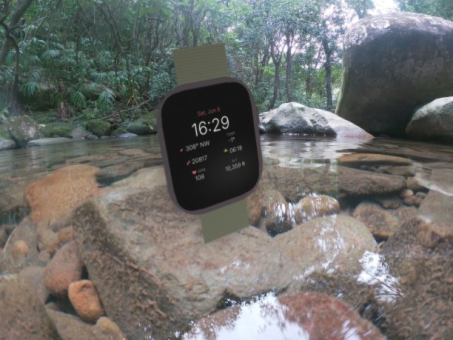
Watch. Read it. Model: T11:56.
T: T16:29
